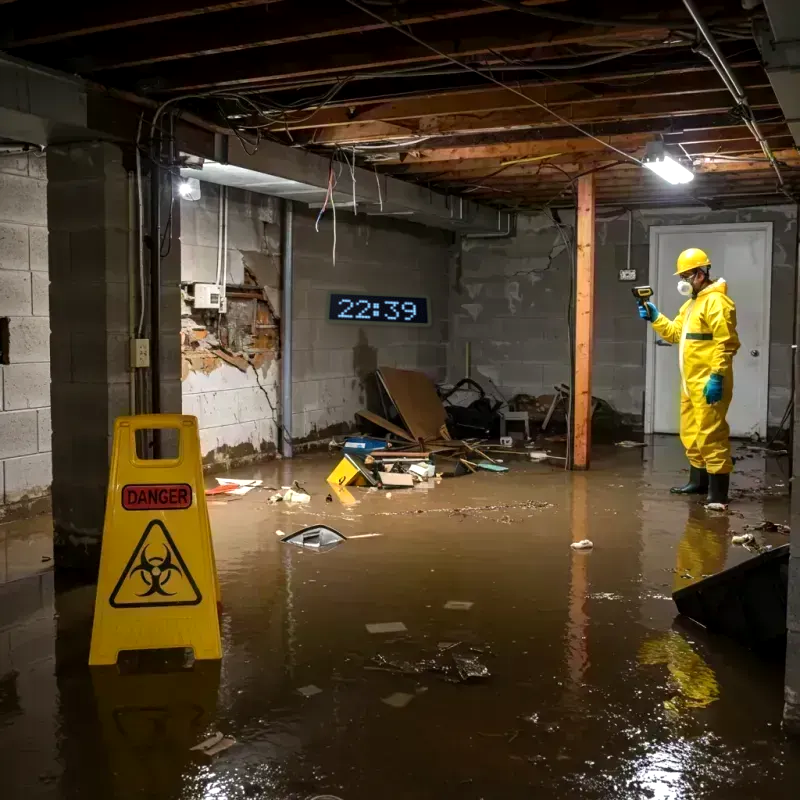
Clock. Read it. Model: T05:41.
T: T22:39
